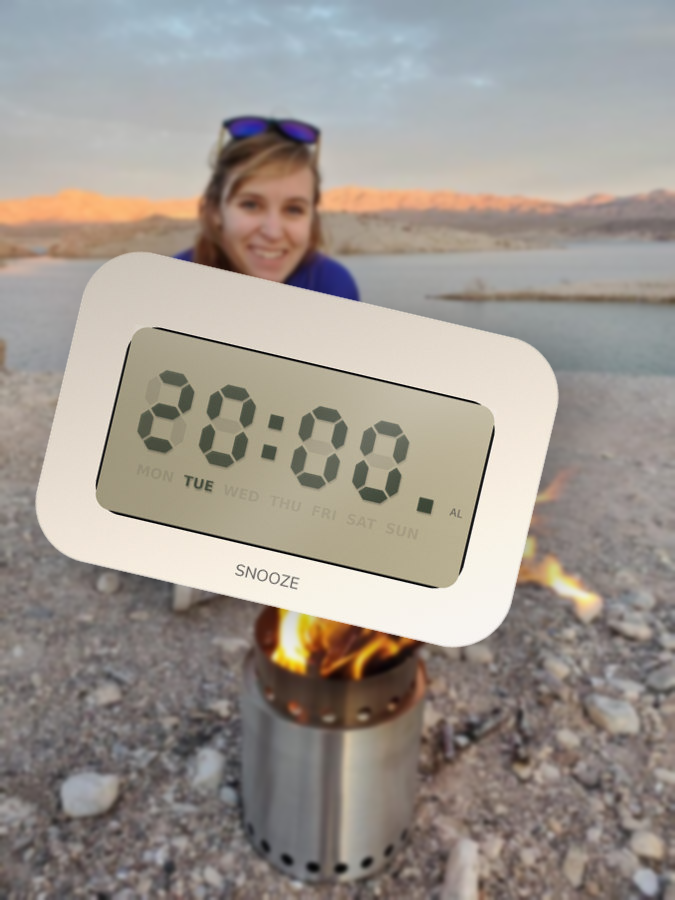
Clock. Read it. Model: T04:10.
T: T20:00
